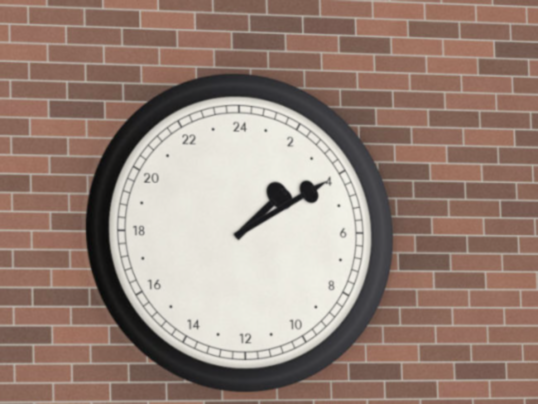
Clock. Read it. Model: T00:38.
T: T03:10
